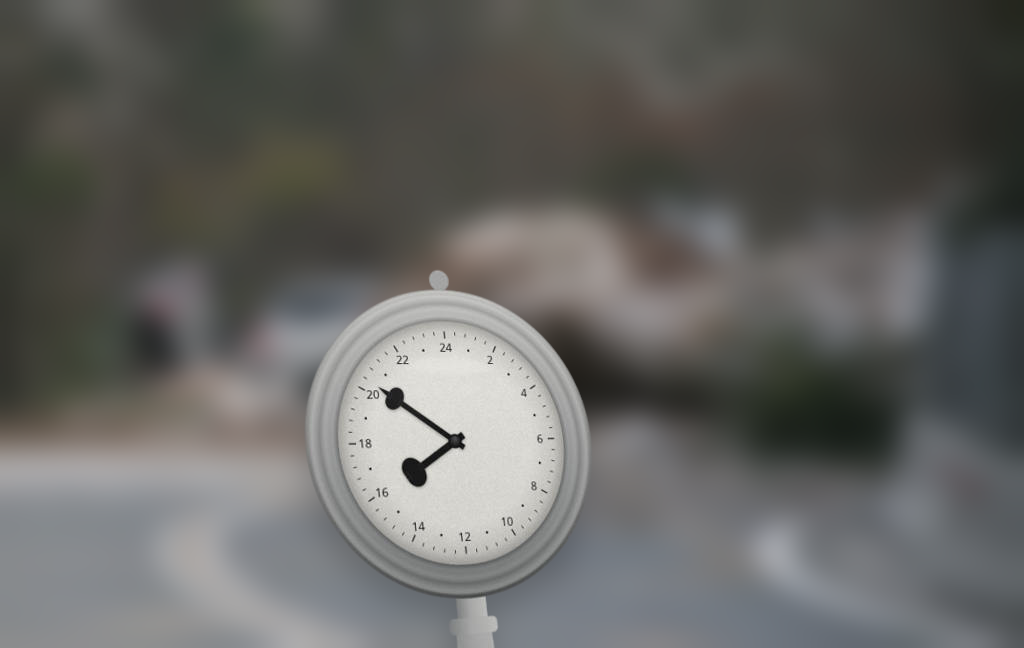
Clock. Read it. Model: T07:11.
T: T15:51
